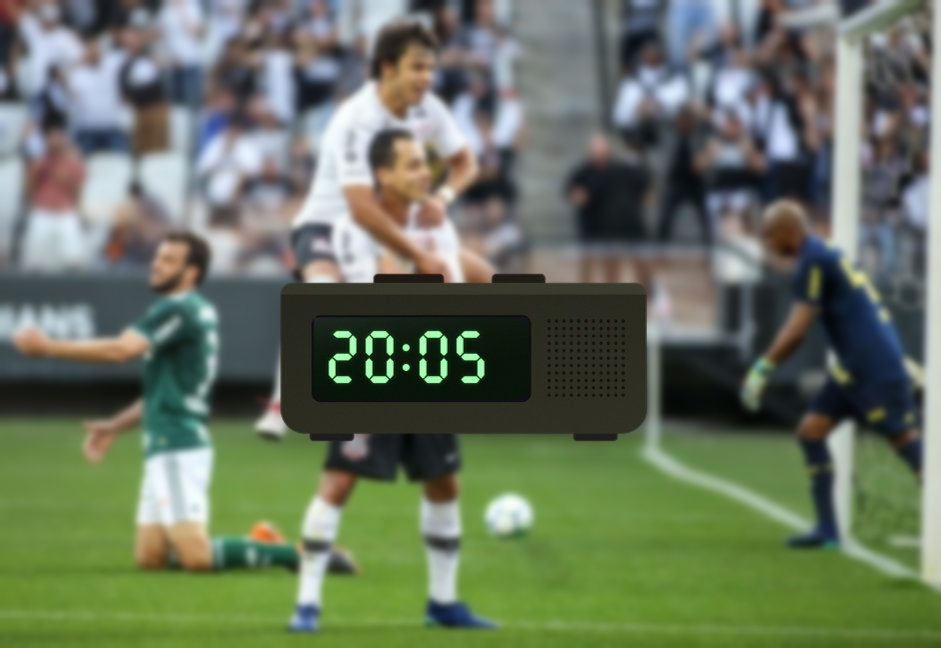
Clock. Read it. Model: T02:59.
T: T20:05
